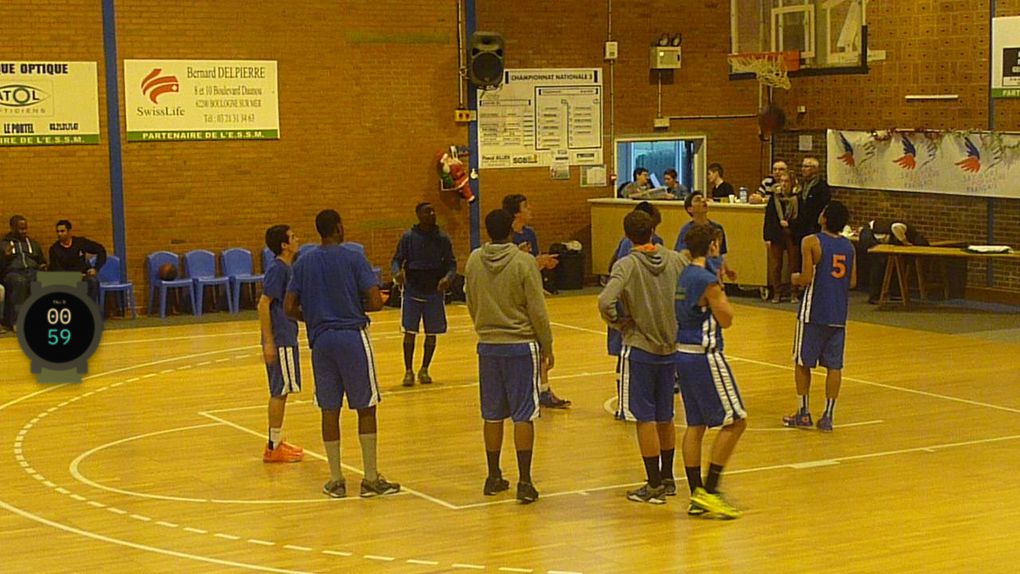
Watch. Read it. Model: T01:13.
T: T00:59
